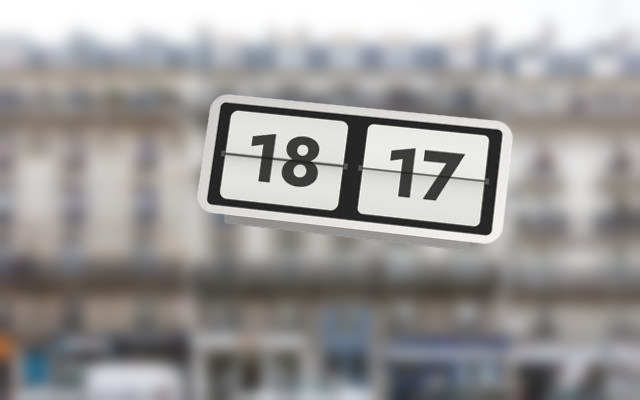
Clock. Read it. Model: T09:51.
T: T18:17
